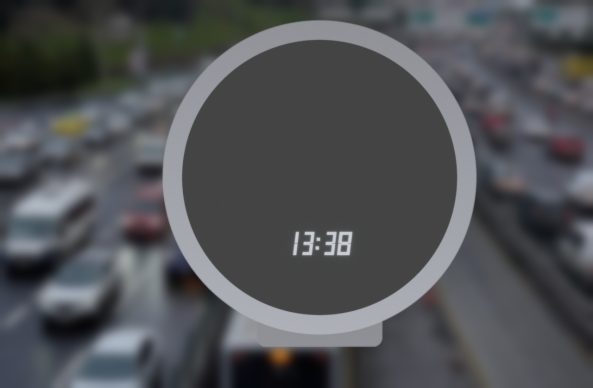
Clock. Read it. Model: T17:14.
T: T13:38
